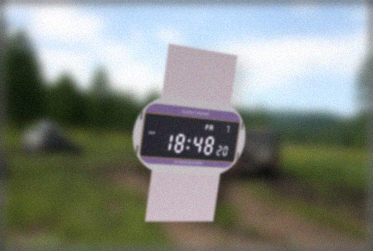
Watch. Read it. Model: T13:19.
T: T18:48
